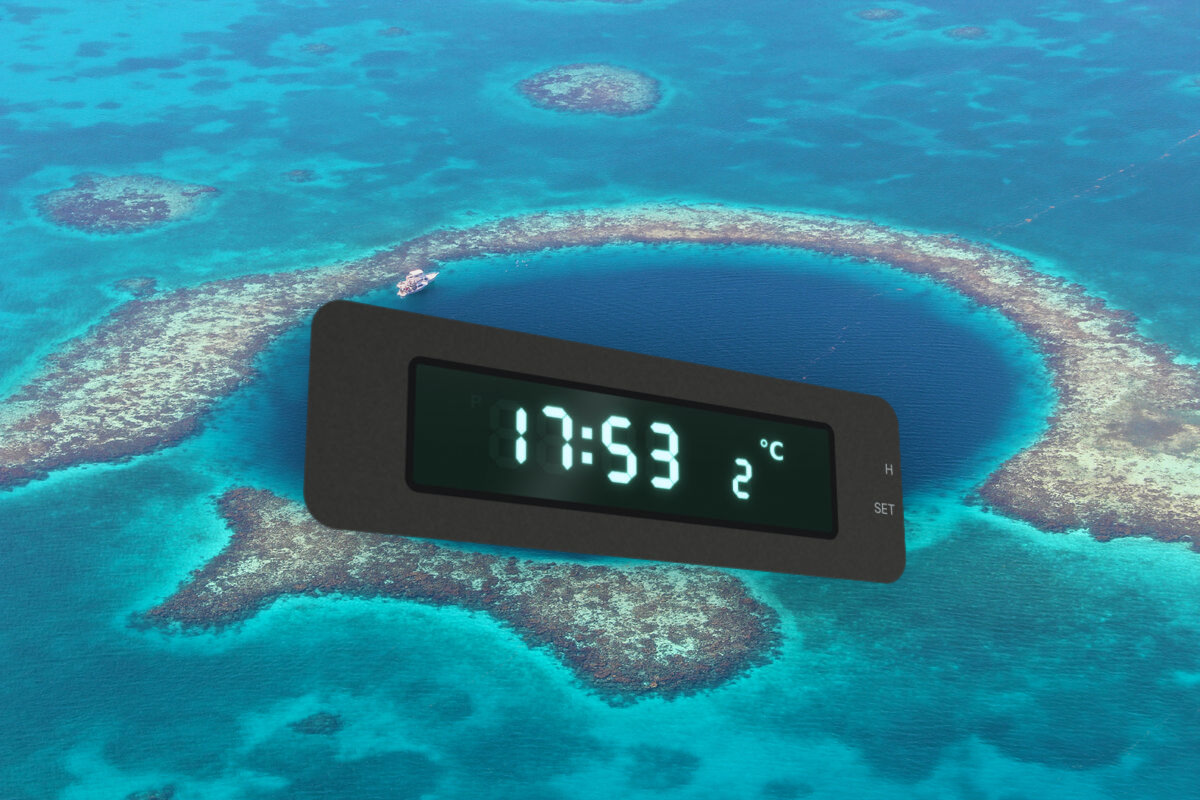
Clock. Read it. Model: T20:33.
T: T17:53
